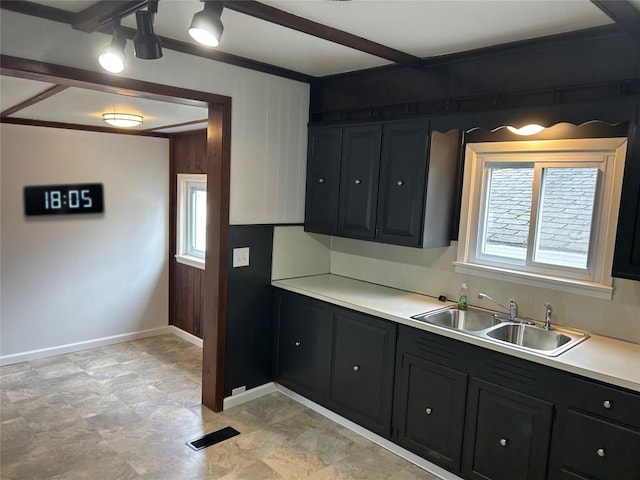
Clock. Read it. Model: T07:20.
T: T18:05
